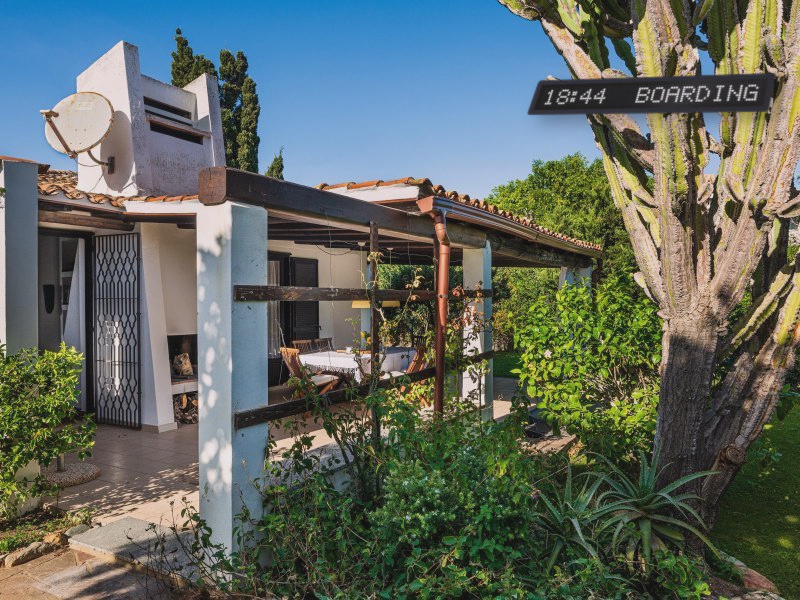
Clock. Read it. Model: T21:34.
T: T18:44
